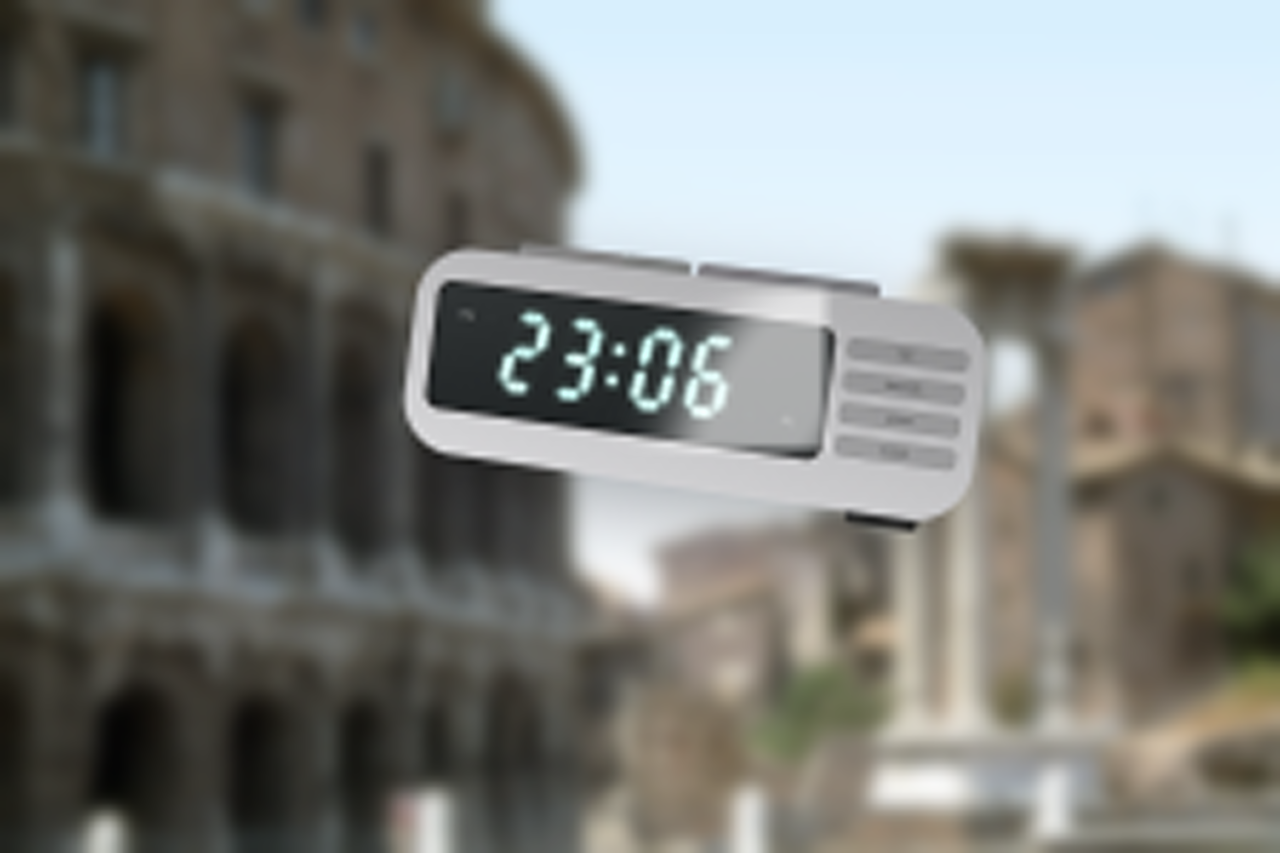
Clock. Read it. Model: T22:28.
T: T23:06
